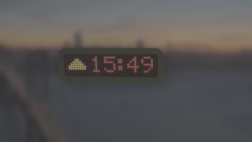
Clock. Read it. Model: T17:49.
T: T15:49
